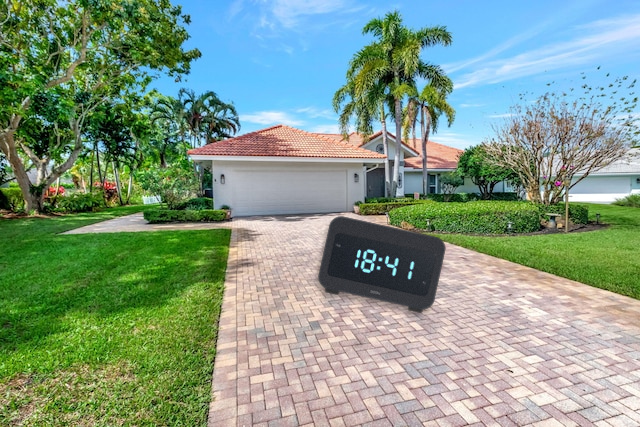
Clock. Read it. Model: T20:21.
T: T18:41
